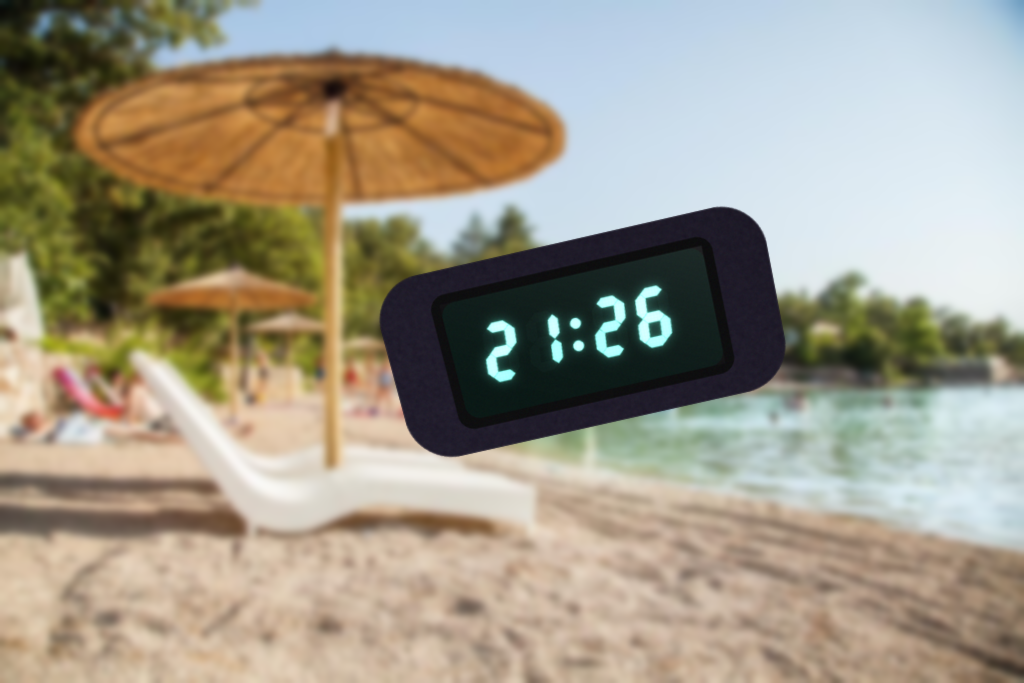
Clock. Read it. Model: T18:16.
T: T21:26
